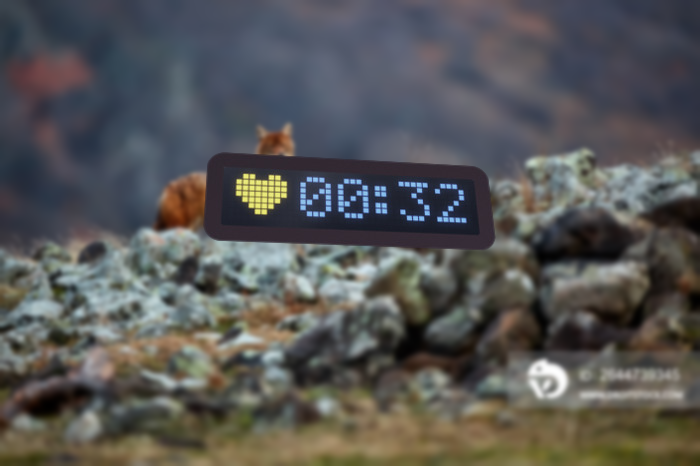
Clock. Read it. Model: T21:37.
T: T00:32
